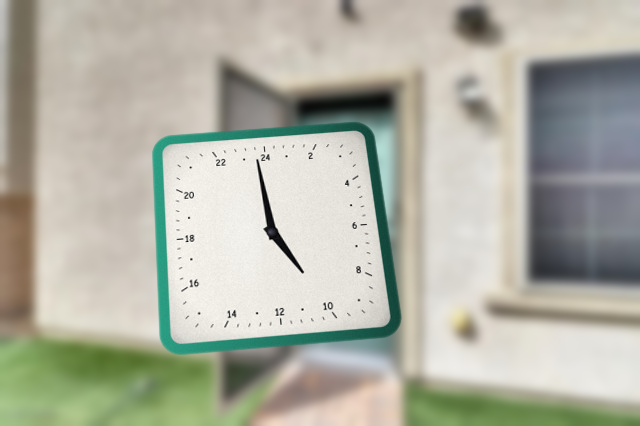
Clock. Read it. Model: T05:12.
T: T09:59
